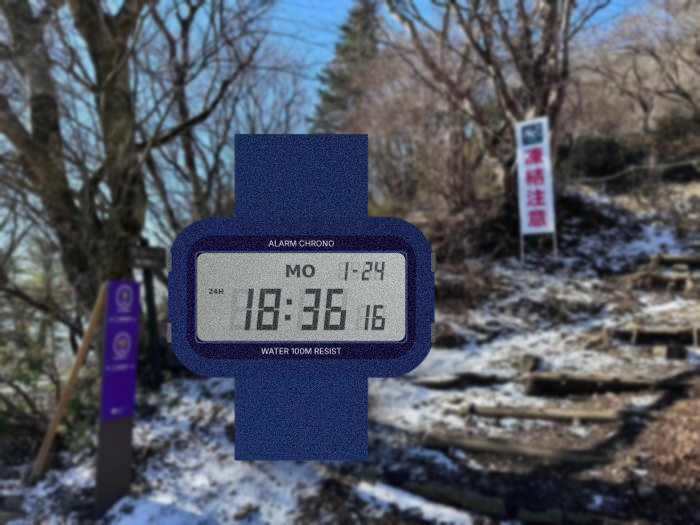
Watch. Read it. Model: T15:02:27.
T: T18:36:16
